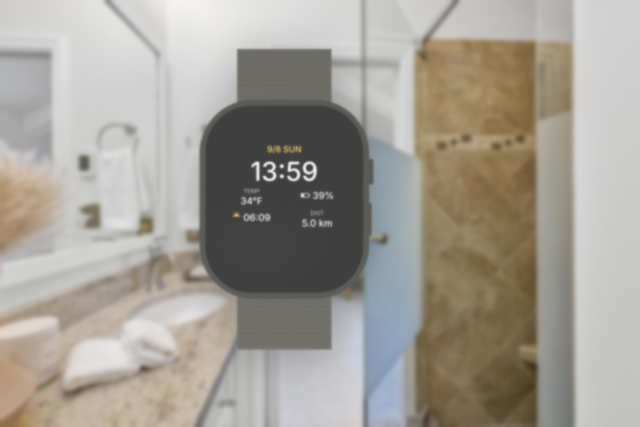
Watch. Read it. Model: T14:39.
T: T13:59
